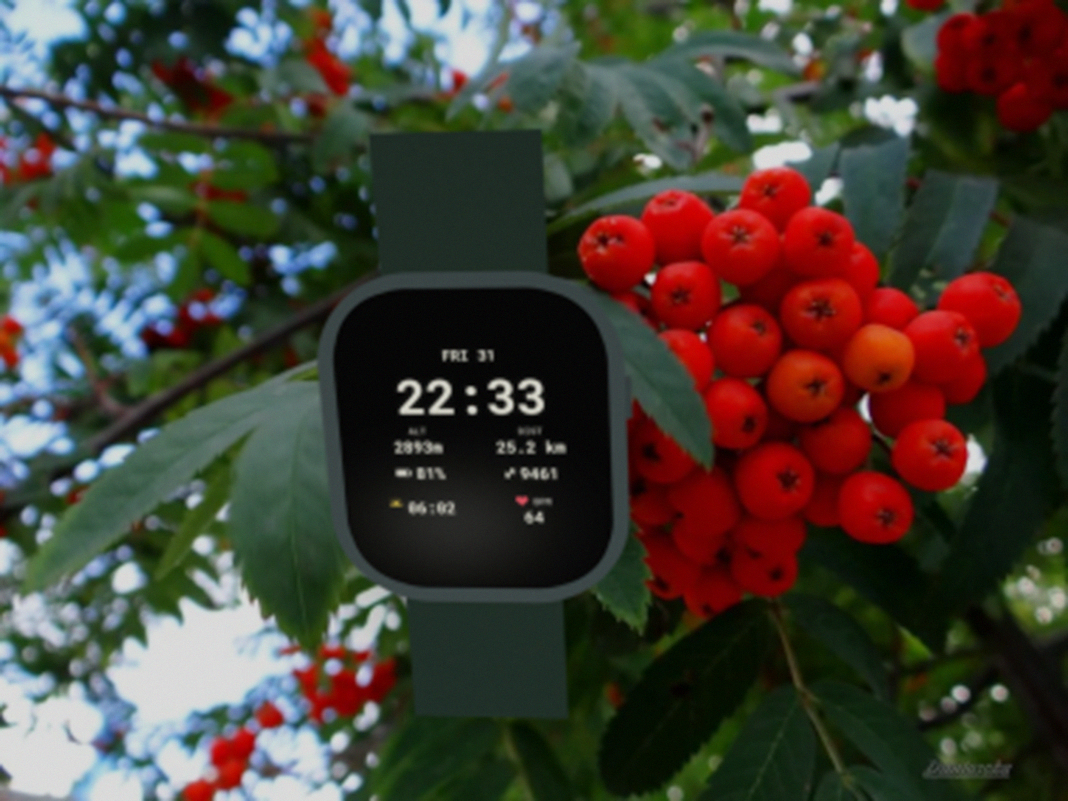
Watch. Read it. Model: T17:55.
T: T22:33
